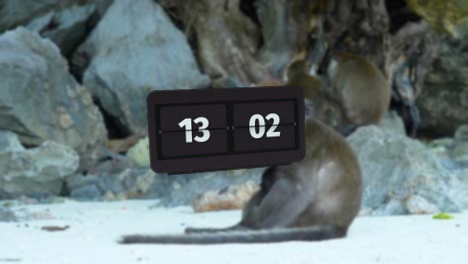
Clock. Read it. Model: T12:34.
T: T13:02
